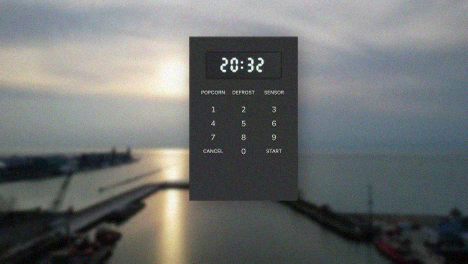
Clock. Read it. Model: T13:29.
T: T20:32
